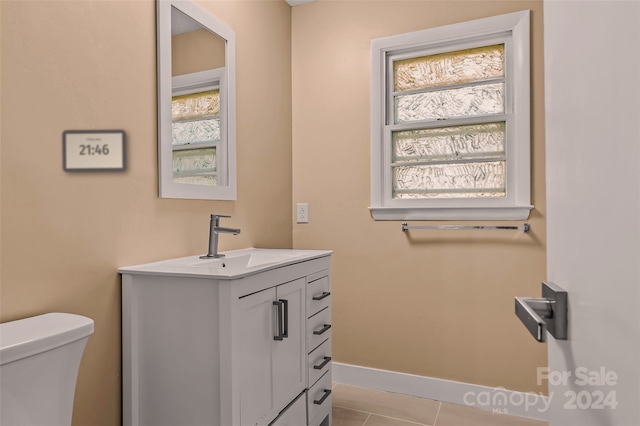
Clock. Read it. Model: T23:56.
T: T21:46
